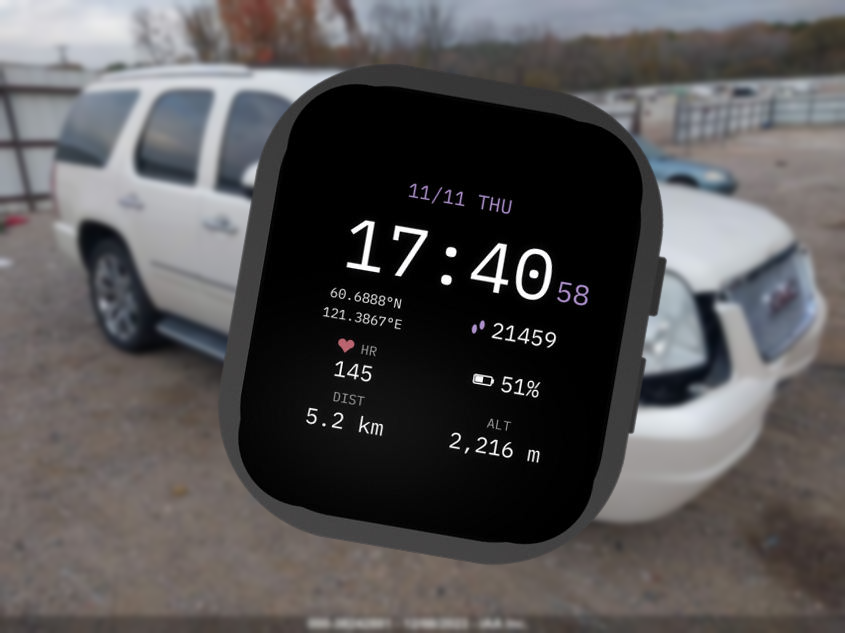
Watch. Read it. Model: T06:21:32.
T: T17:40:58
